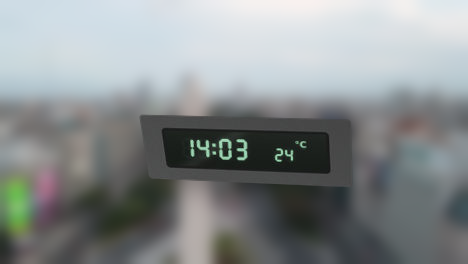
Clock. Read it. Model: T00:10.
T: T14:03
